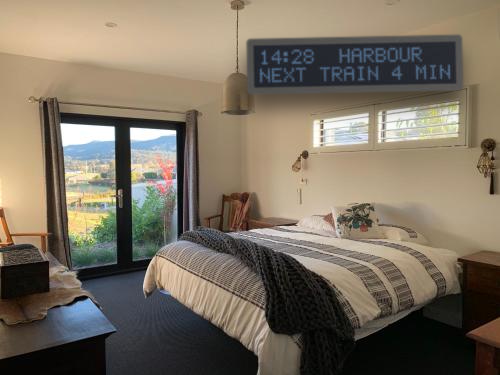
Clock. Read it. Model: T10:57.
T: T14:28
